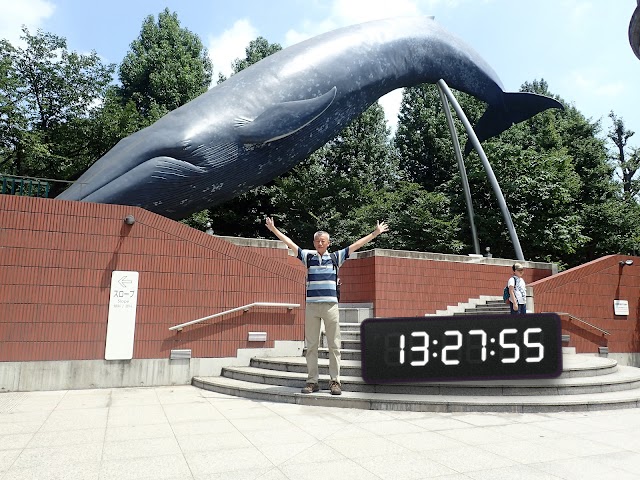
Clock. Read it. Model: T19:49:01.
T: T13:27:55
